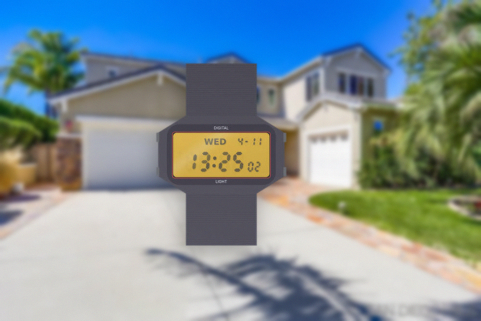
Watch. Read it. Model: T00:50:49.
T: T13:25:02
